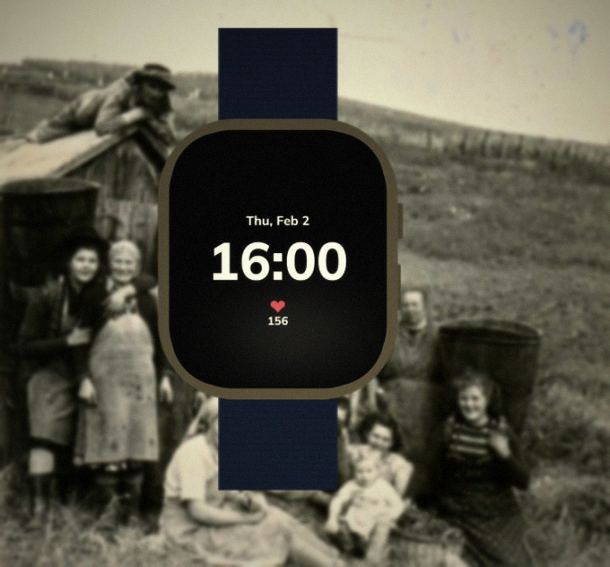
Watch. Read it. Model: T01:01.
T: T16:00
